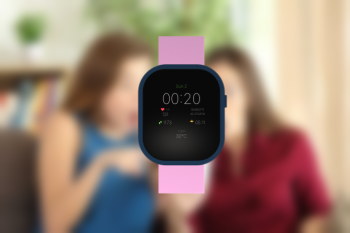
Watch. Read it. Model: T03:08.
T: T00:20
